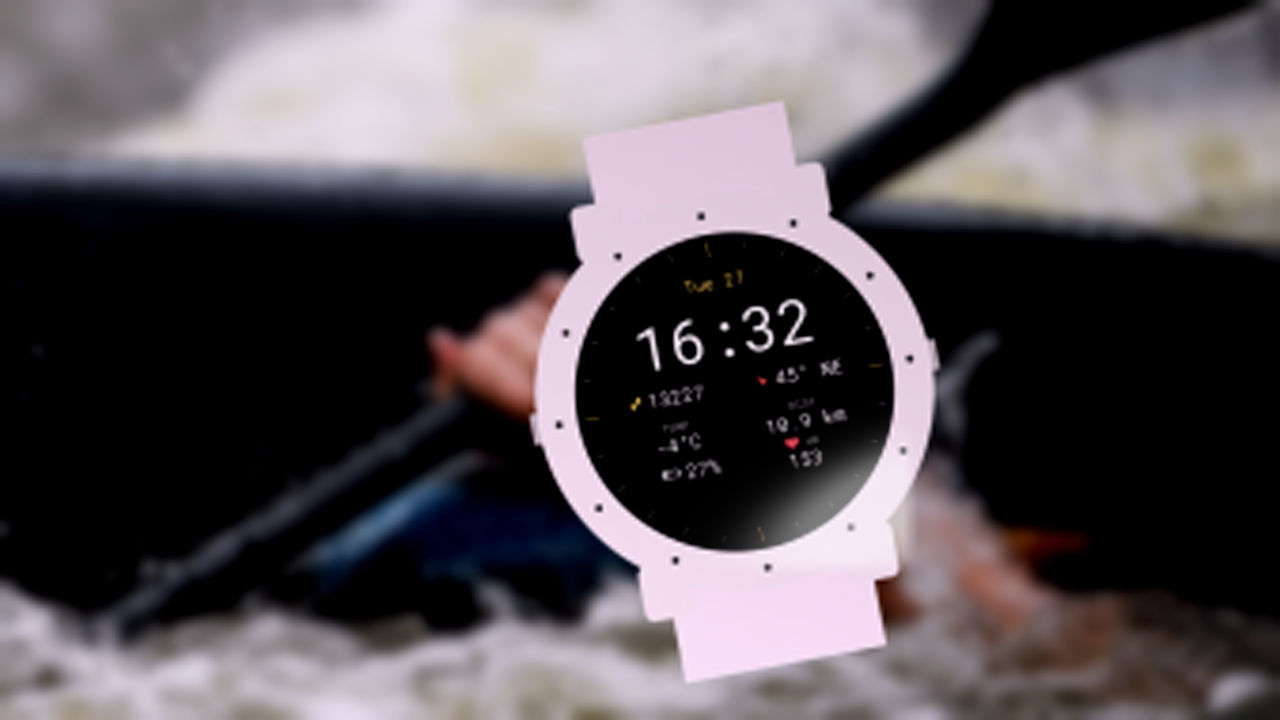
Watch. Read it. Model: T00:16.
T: T16:32
